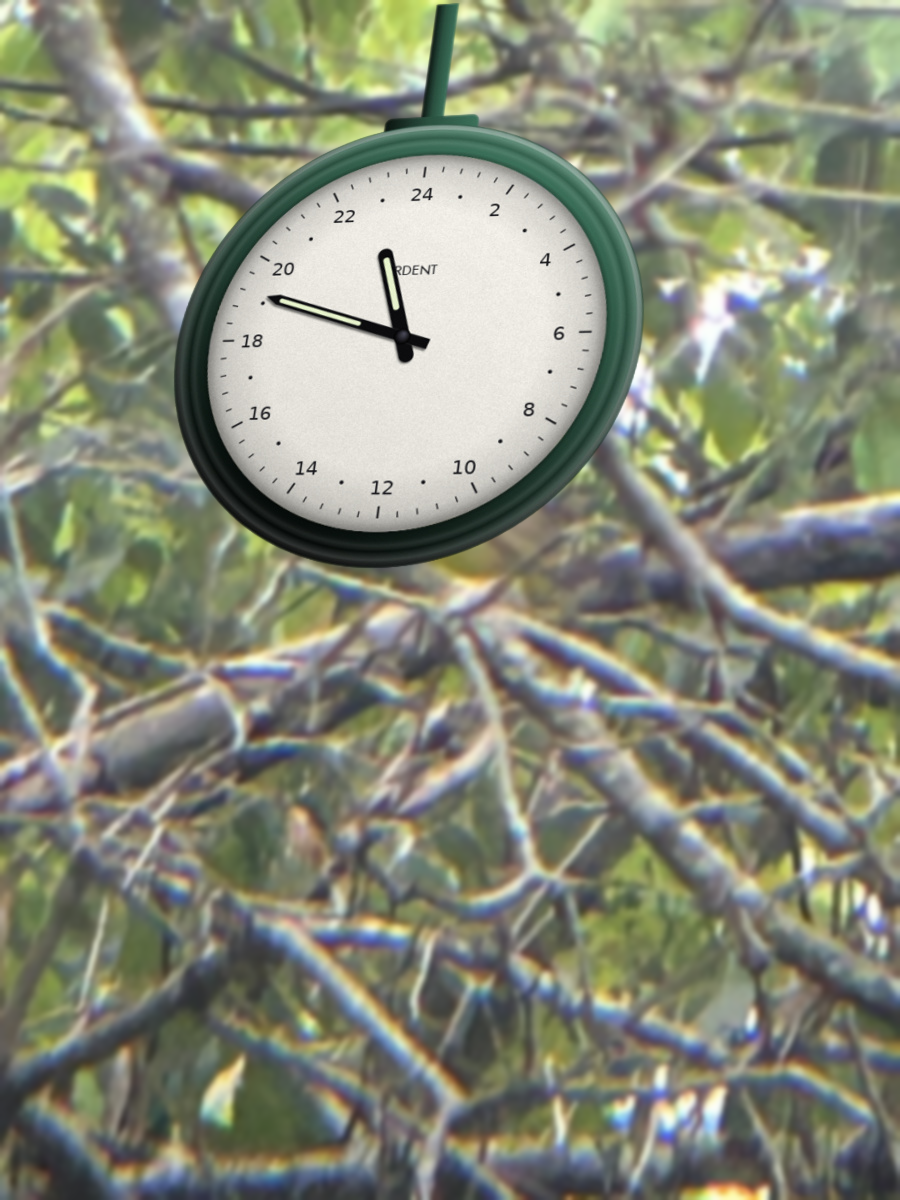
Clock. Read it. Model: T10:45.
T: T22:48
